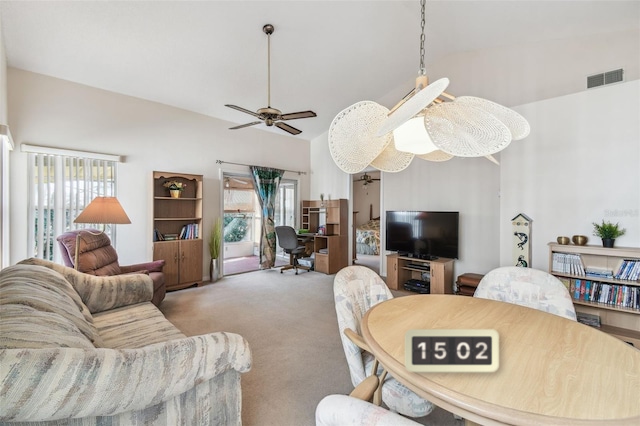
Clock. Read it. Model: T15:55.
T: T15:02
